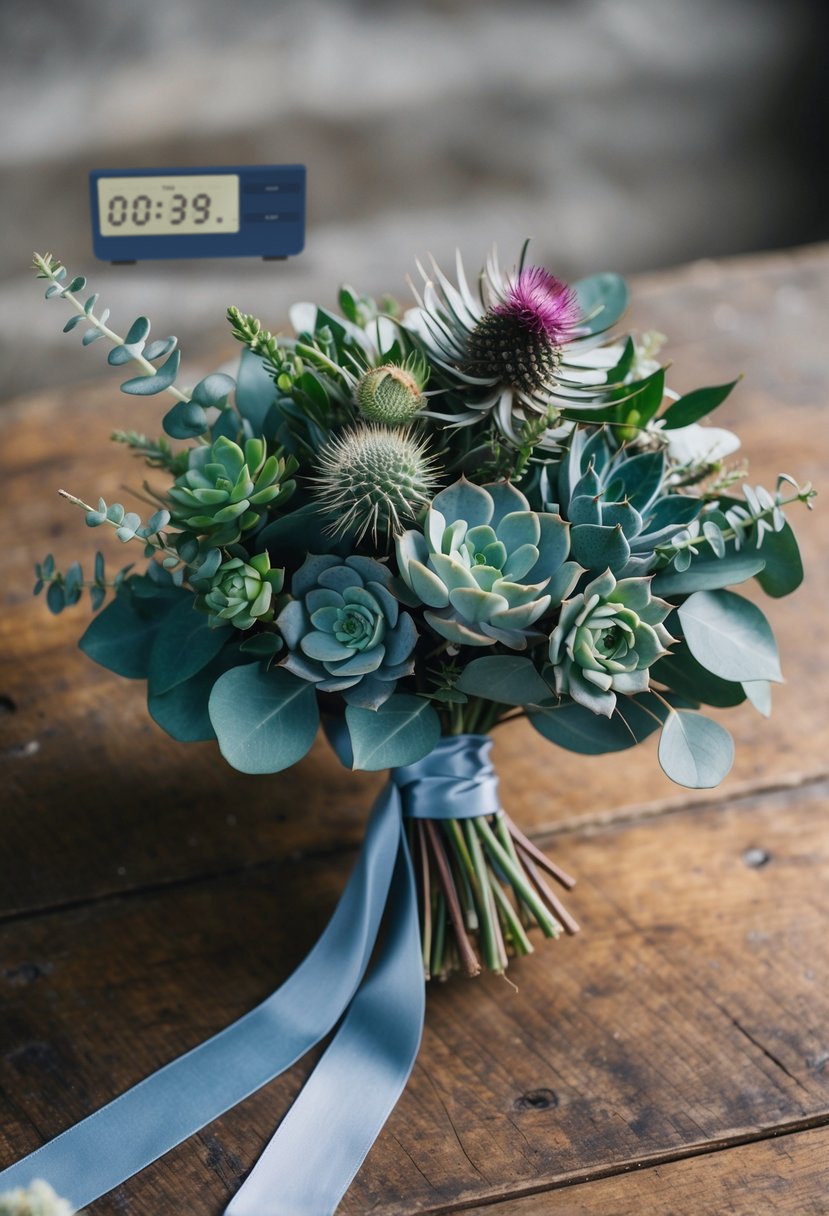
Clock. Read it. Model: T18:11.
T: T00:39
